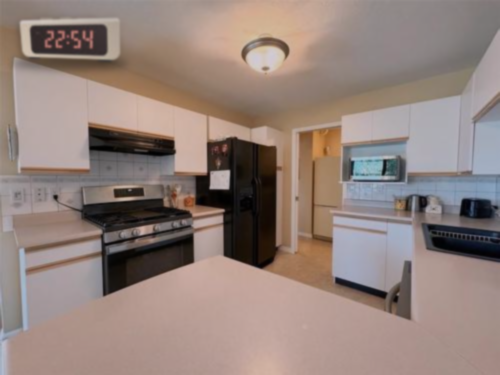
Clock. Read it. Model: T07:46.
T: T22:54
